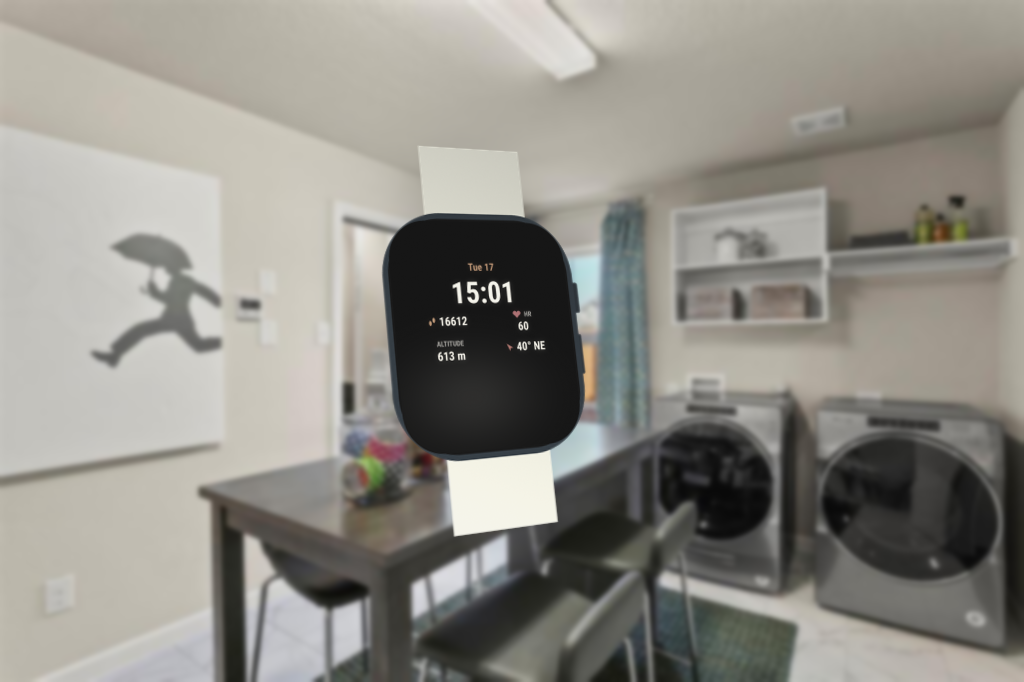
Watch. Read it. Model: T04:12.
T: T15:01
